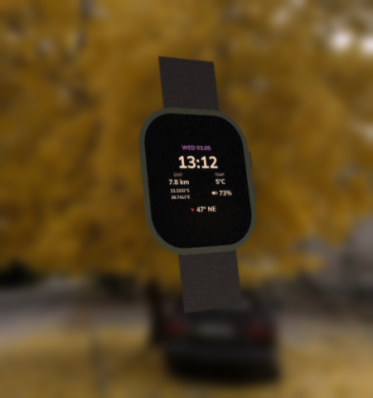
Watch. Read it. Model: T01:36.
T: T13:12
